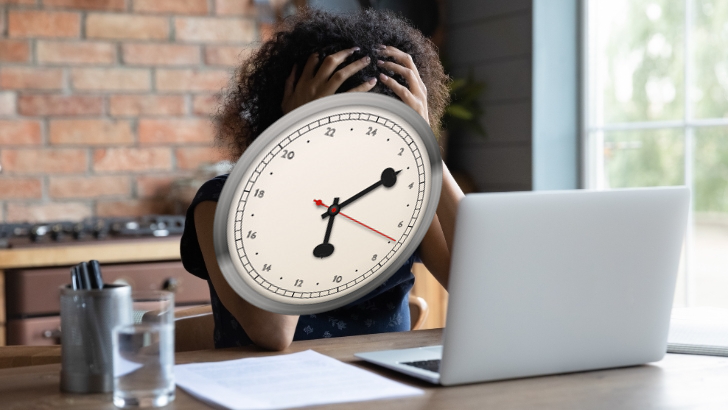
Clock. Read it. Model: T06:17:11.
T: T11:07:17
